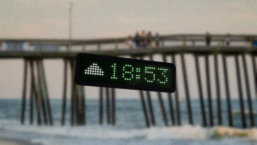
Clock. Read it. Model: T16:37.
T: T18:53
